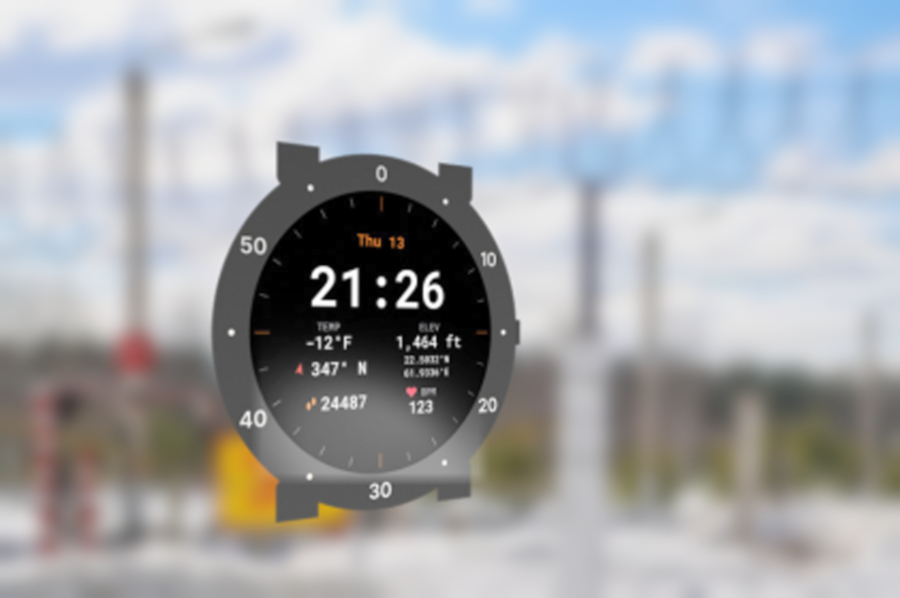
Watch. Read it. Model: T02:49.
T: T21:26
